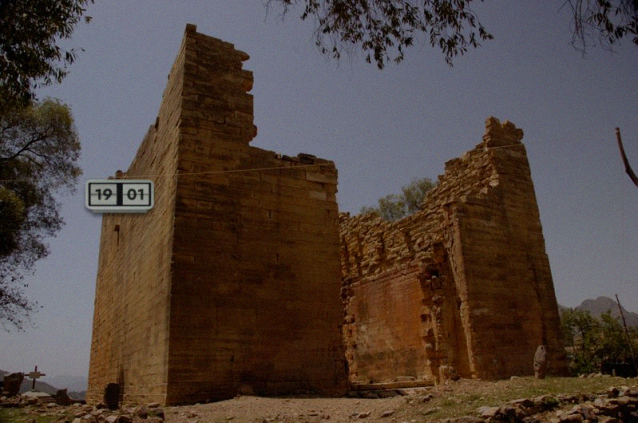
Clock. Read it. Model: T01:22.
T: T19:01
